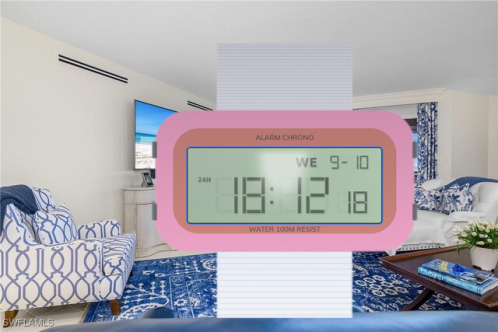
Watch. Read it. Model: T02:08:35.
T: T18:12:18
